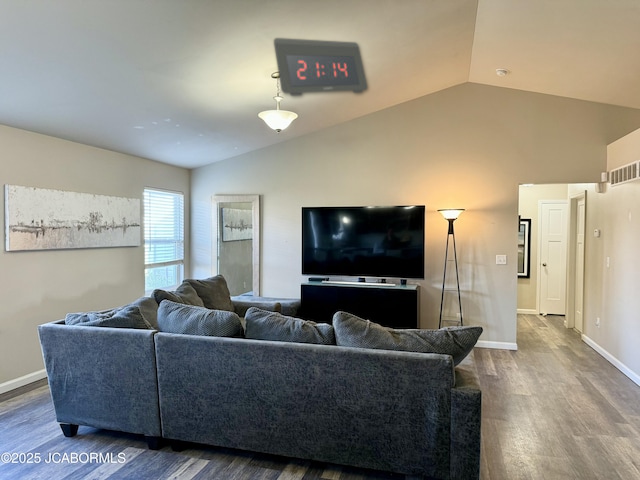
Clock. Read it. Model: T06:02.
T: T21:14
